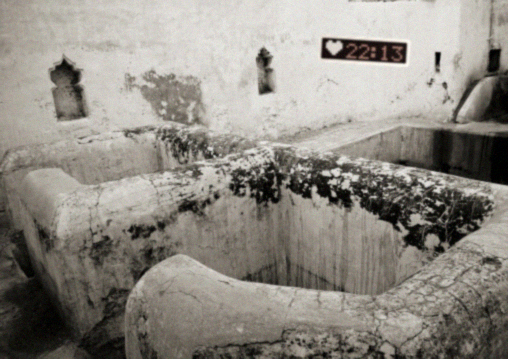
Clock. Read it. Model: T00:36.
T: T22:13
